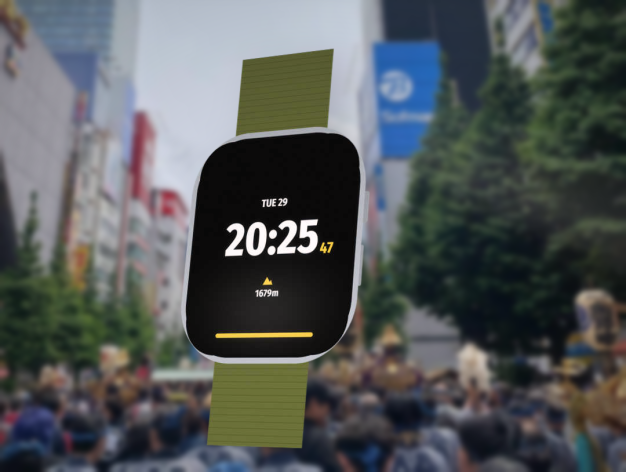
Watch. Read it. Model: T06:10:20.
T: T20:25:47
